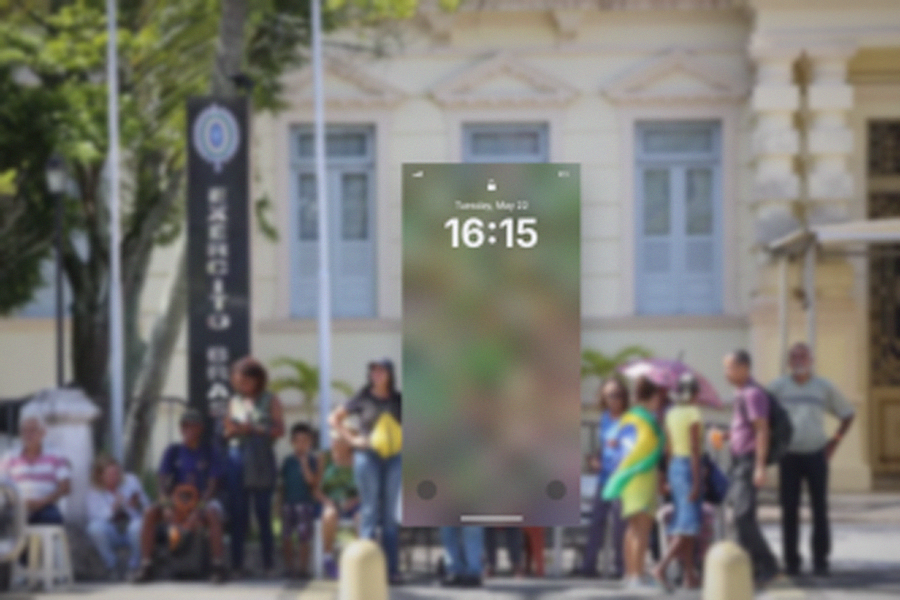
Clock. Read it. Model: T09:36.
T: T16:15
